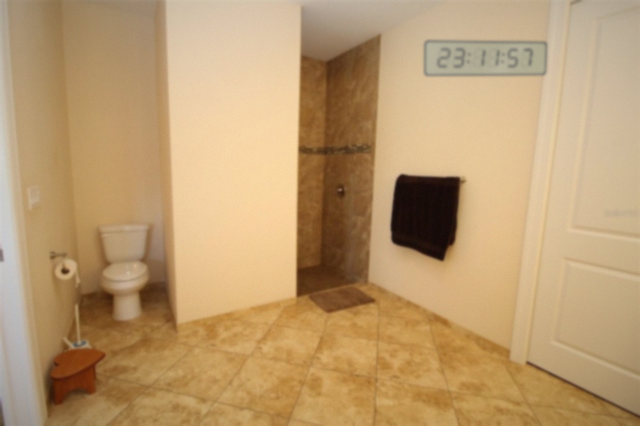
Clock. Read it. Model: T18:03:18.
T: T23:11:57
